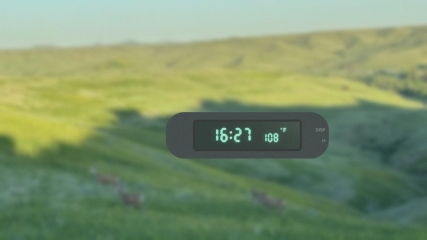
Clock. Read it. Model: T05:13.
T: T16:27
